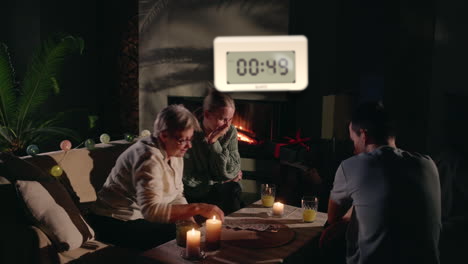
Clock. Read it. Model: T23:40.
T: T00:49
